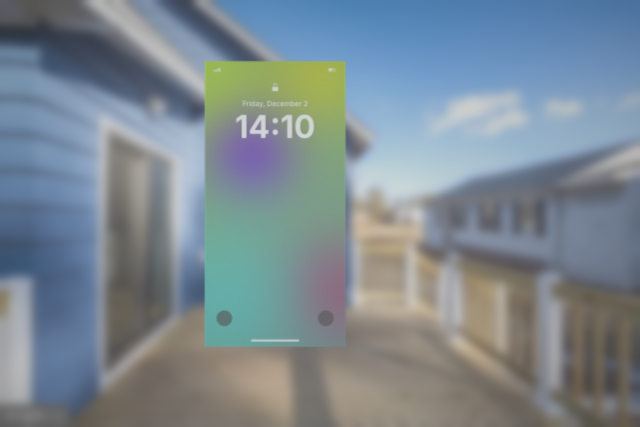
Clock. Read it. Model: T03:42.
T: T14:10
